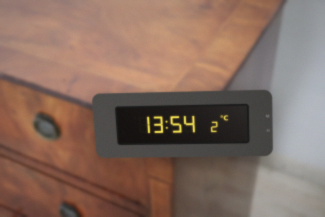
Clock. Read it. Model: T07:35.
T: T13:54
